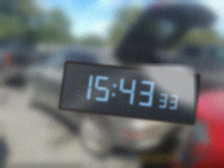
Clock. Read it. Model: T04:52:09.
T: T15:43:33
